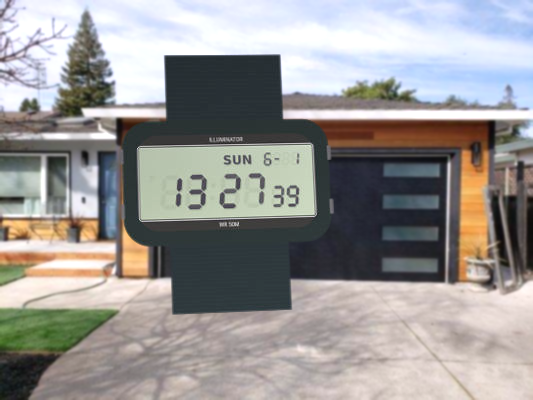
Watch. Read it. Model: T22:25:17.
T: T13:27:39
